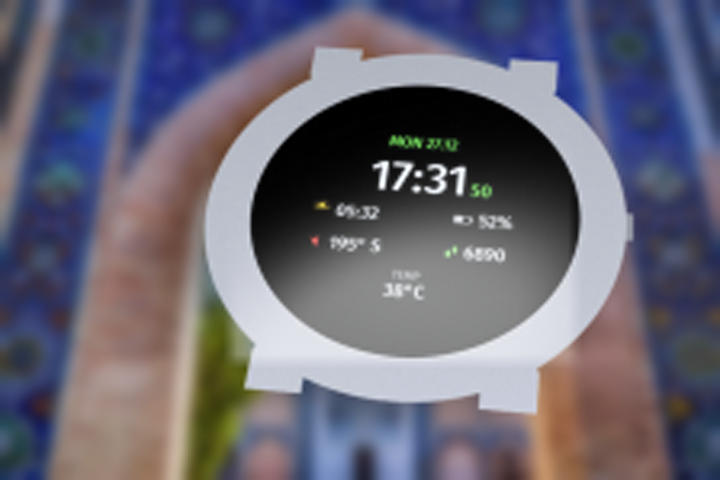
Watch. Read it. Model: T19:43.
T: T17:31
